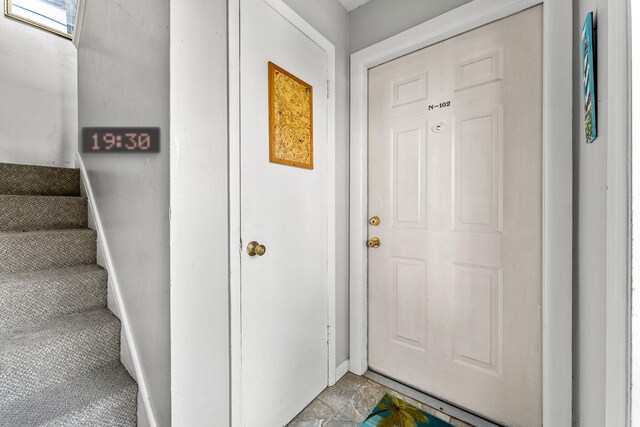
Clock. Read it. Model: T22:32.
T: T19:30
